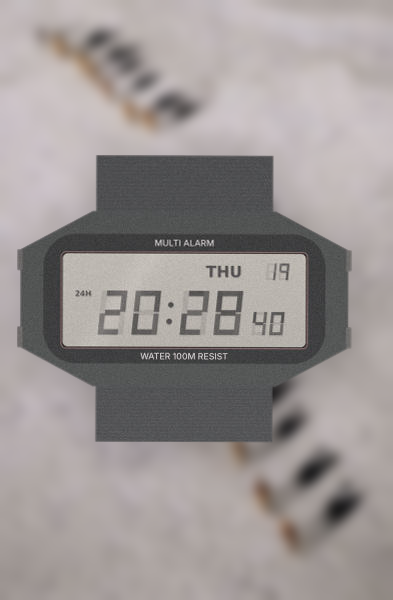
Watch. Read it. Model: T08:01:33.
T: T20:28:40
